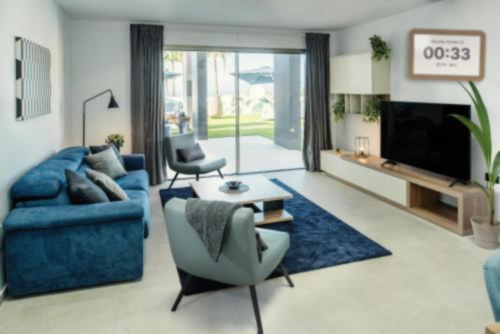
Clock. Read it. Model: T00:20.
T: T00:33
